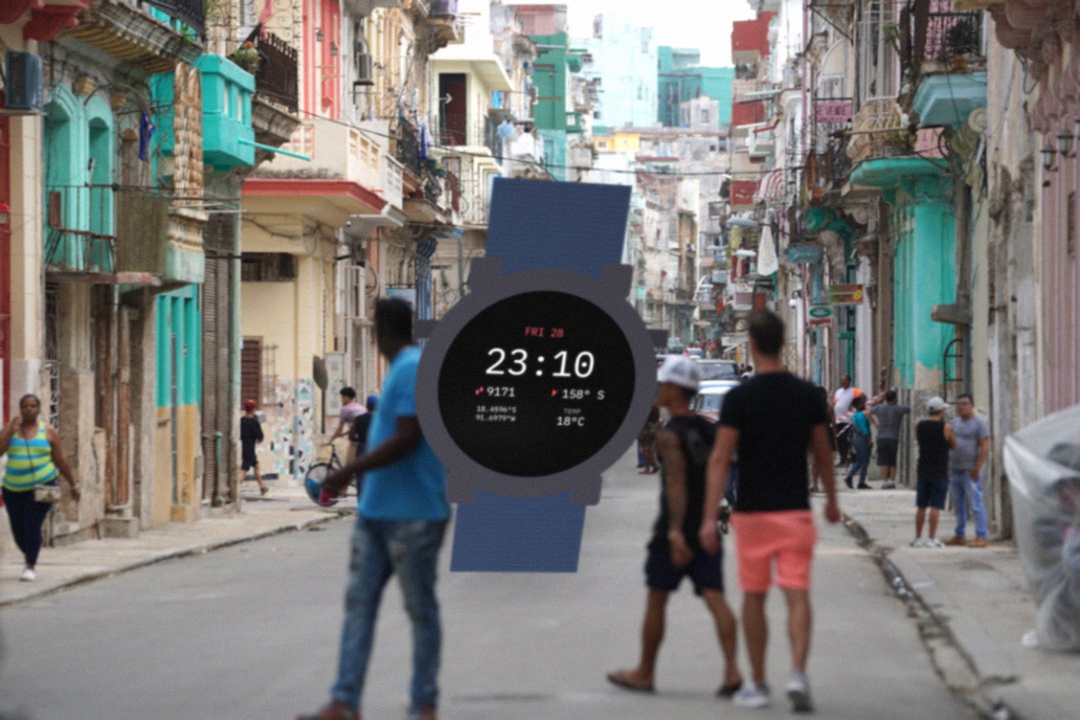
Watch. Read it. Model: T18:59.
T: T23:10
